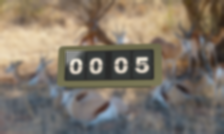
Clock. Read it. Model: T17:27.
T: T00:05
